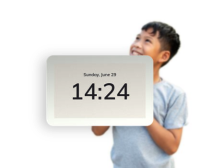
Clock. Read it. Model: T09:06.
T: T14:24
